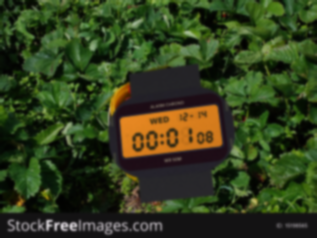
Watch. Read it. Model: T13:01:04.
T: T00:01:08
